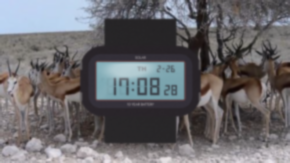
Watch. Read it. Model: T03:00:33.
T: T17:08:28
